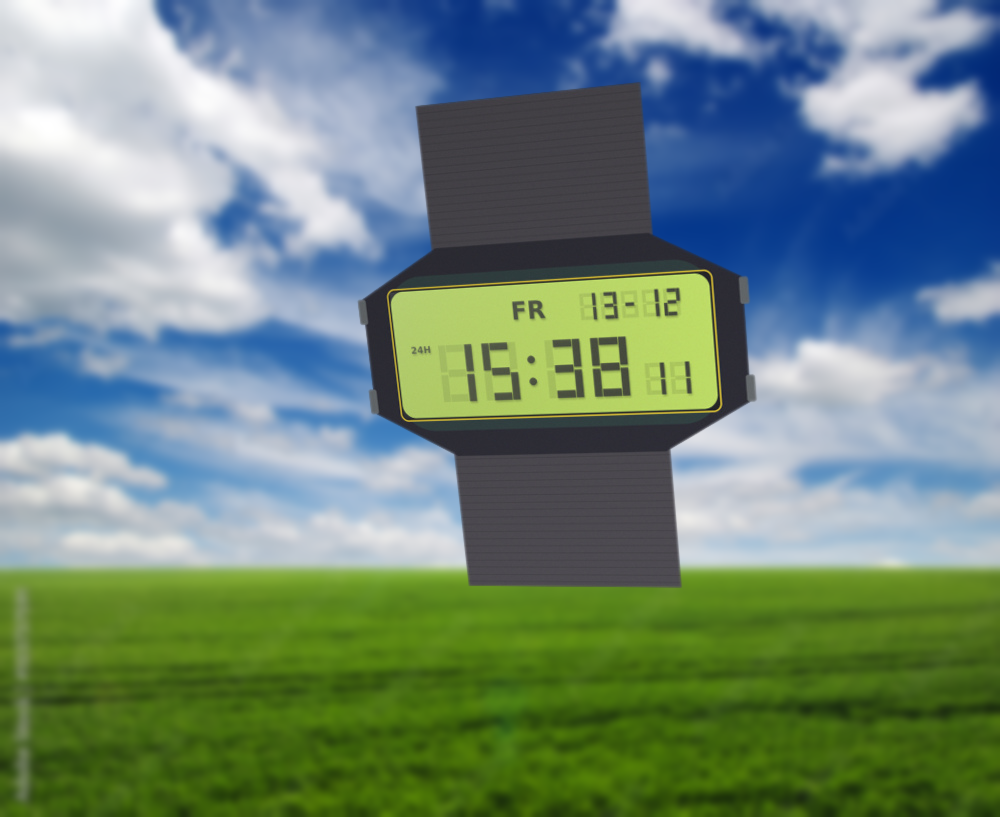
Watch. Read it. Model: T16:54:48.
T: T15:38:11
